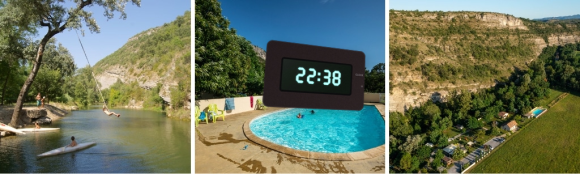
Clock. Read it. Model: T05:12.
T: T22:38
